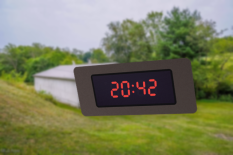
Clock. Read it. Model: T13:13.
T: T20:42
